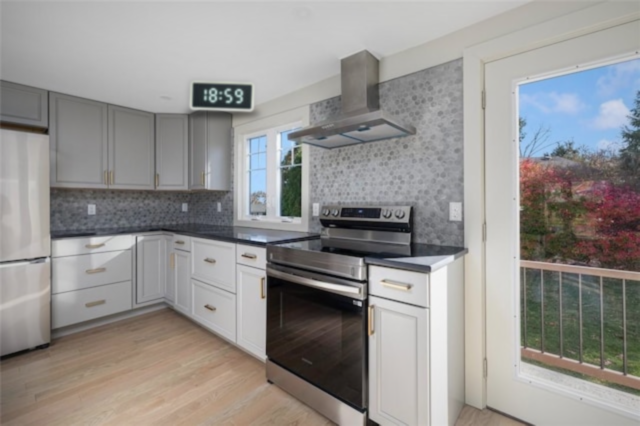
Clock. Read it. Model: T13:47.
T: T18:59
